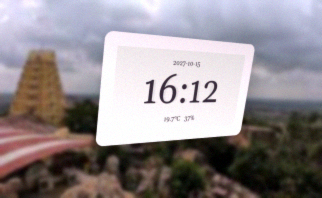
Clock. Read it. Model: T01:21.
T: T16:12
